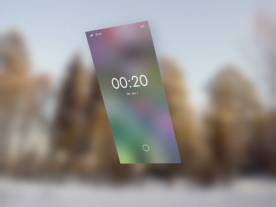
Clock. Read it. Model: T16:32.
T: T00:20
